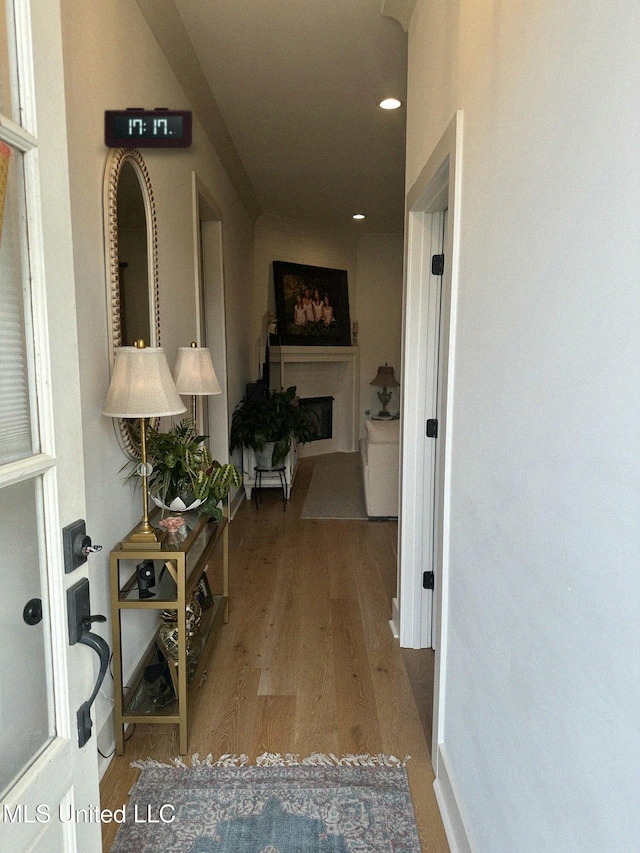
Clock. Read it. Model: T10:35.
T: T17:17
